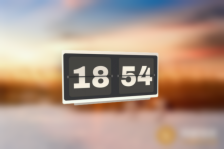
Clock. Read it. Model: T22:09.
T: T18:54
